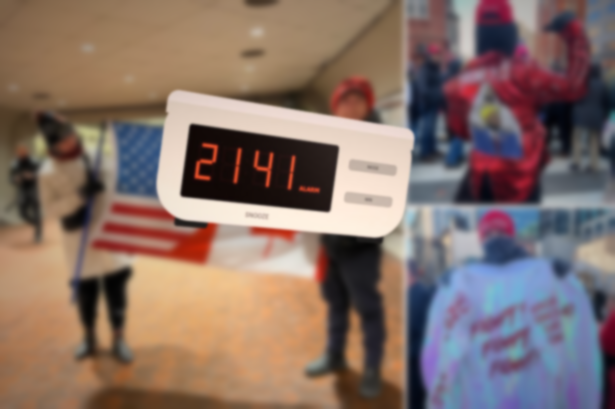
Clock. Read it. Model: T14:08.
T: T21:41
